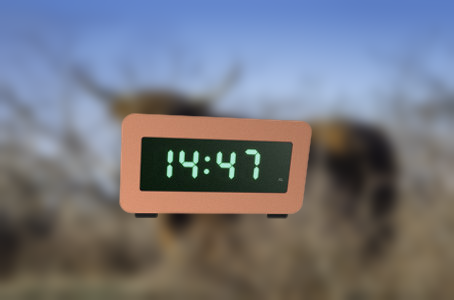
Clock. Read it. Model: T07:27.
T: T14:47
